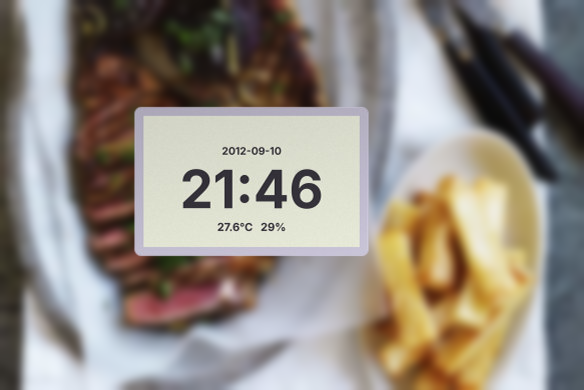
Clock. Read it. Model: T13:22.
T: T21:46
